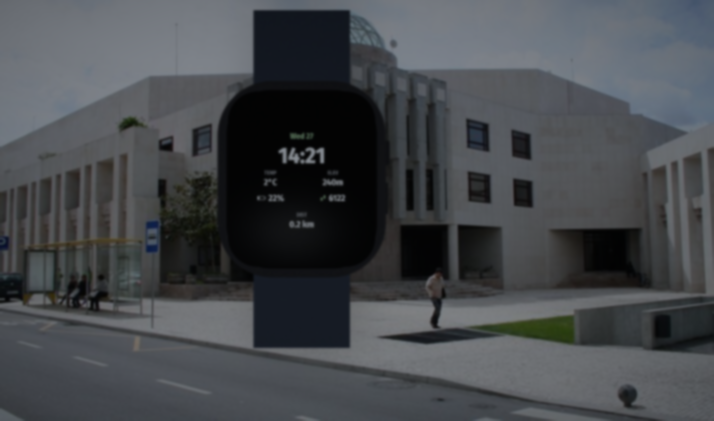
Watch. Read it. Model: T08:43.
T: T14:21
